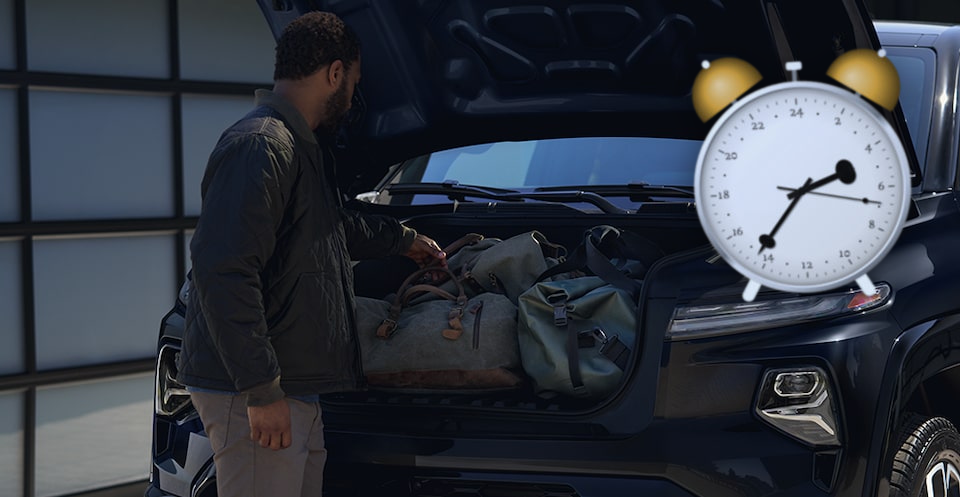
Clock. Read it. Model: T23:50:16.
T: T04:36:17
